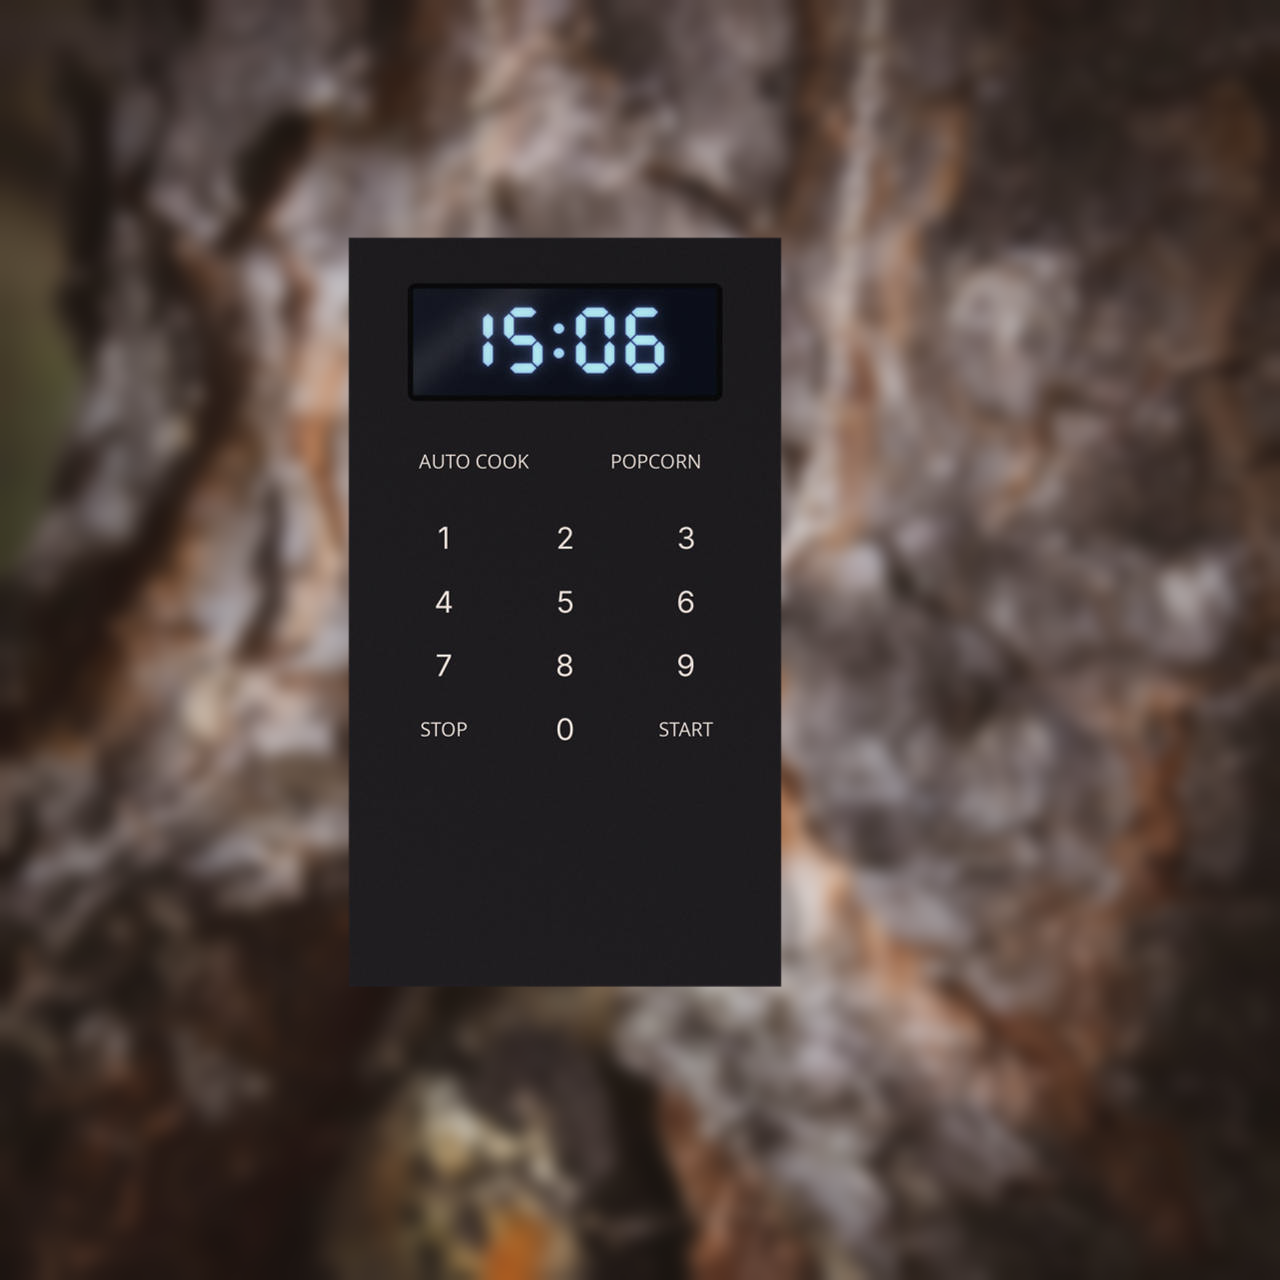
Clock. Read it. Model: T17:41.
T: T15:06
